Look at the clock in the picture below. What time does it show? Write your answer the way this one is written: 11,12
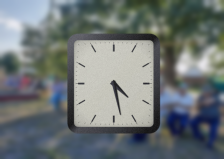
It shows 4,28
